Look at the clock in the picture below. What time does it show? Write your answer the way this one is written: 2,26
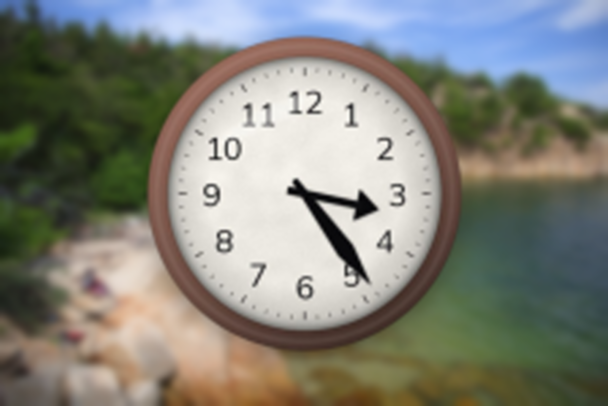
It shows 3,24
